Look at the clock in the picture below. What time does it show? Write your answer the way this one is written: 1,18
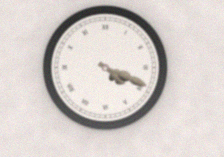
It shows 4,19
